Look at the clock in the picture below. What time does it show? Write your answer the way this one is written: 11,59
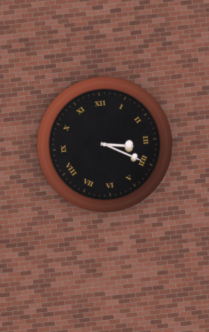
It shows 3,20
